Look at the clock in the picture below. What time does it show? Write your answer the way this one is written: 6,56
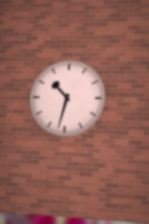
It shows 10,32
